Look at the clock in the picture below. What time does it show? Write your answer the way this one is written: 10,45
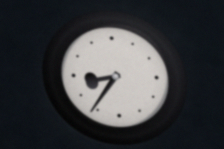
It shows 8,36
